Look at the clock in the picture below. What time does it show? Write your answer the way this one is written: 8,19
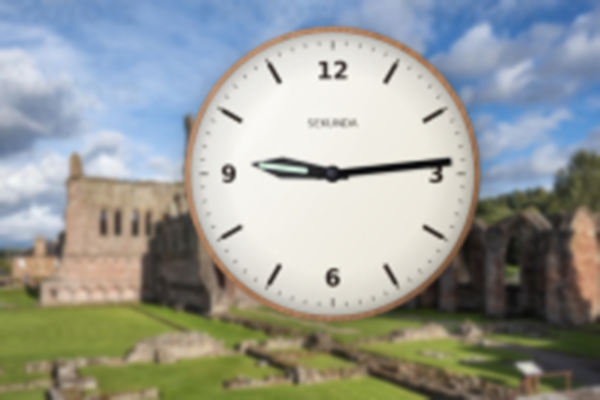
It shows 9,14
